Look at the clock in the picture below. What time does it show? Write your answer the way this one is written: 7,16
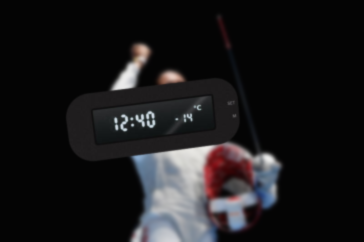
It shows 12,40
